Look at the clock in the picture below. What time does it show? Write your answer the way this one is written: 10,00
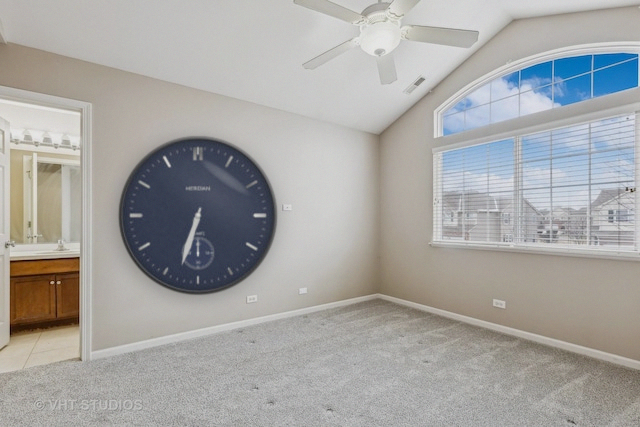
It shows 6,33
